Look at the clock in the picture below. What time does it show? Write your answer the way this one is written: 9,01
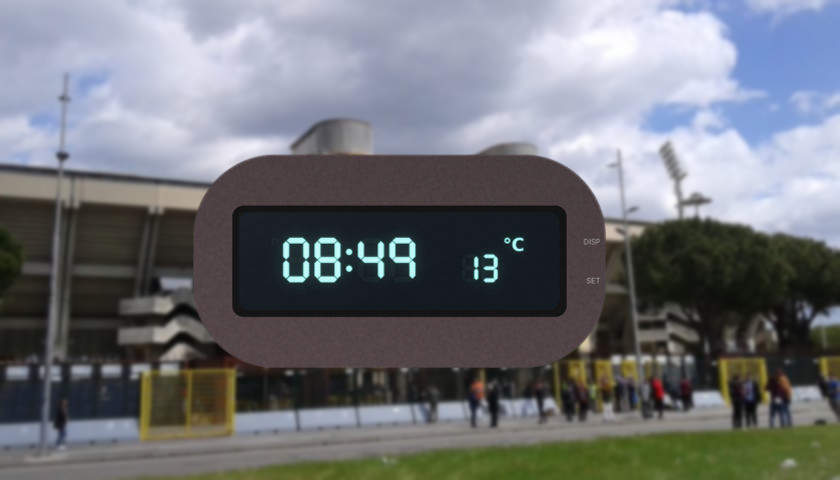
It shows 8,49
